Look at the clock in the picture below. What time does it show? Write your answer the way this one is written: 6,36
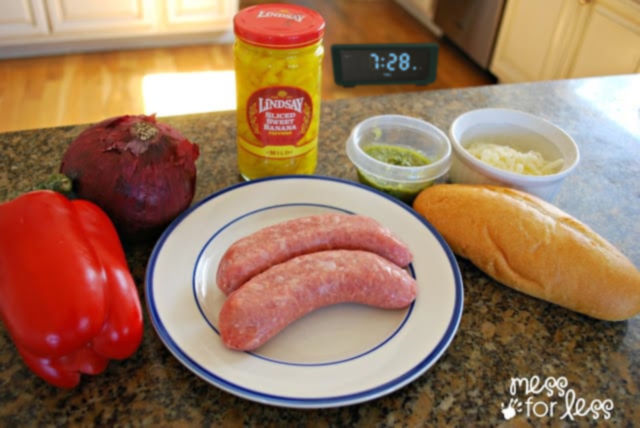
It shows 7,28
